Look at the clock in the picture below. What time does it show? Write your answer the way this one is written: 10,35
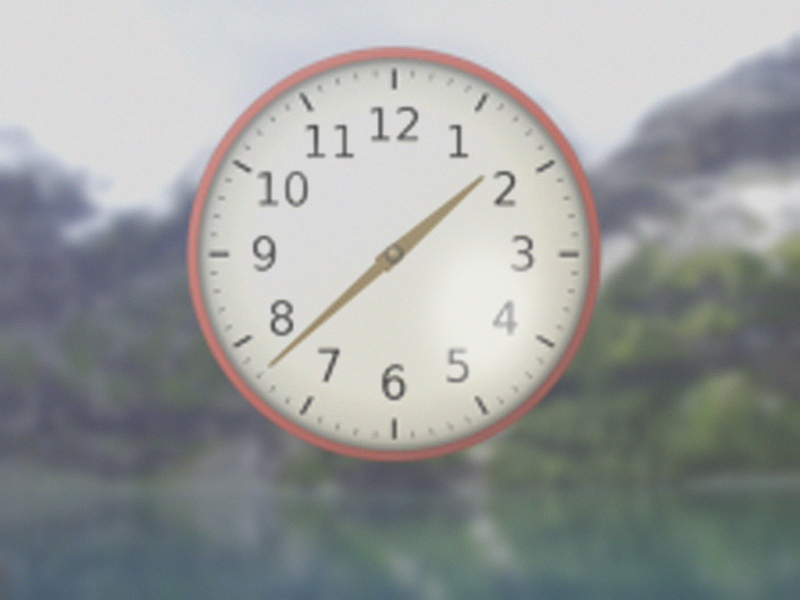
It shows 1,38
